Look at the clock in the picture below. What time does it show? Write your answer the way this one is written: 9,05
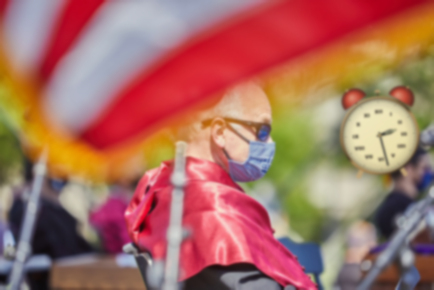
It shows 2,28
